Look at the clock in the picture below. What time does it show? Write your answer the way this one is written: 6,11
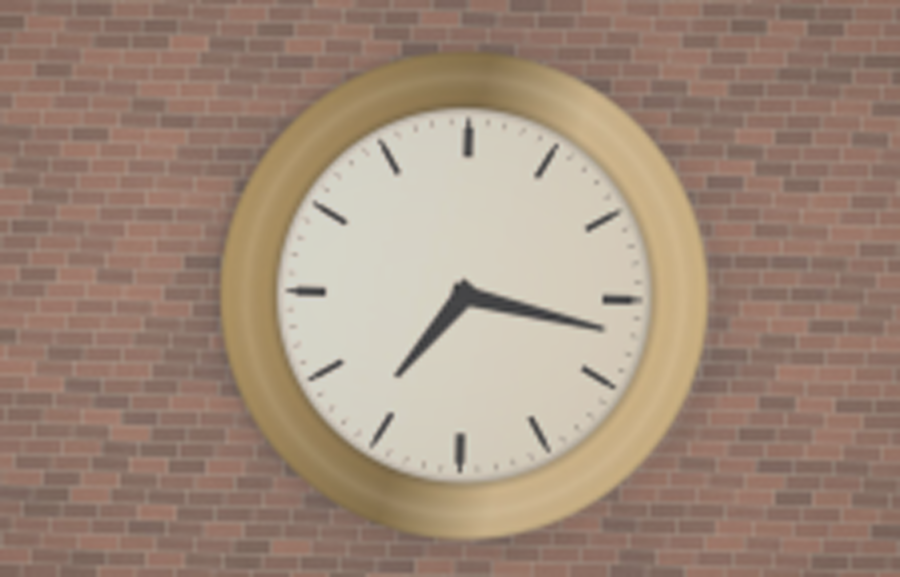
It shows 7,17
